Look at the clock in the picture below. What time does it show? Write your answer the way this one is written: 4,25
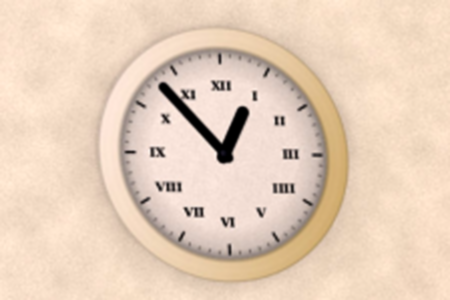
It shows 12,53
